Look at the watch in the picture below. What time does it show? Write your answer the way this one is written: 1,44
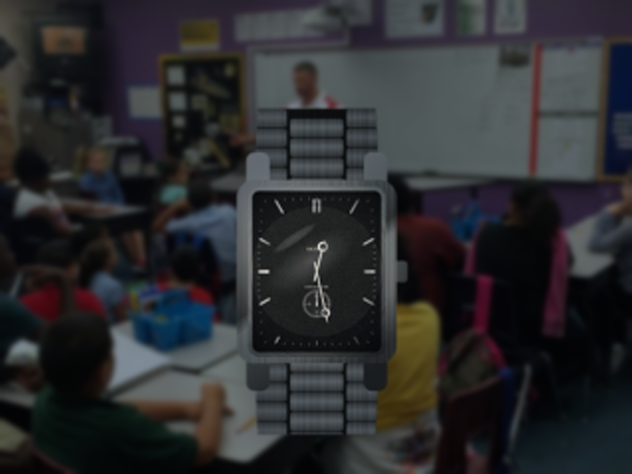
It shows 12,28
